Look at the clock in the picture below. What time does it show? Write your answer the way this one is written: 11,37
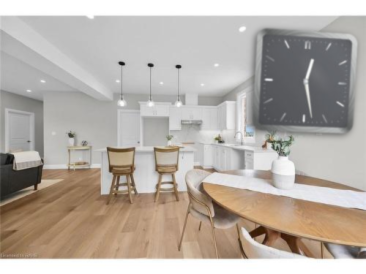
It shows 12,28
